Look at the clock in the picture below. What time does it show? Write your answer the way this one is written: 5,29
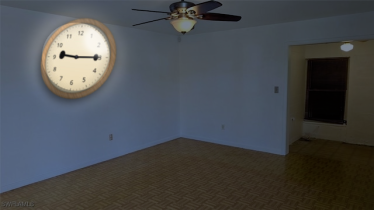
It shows 9,15
